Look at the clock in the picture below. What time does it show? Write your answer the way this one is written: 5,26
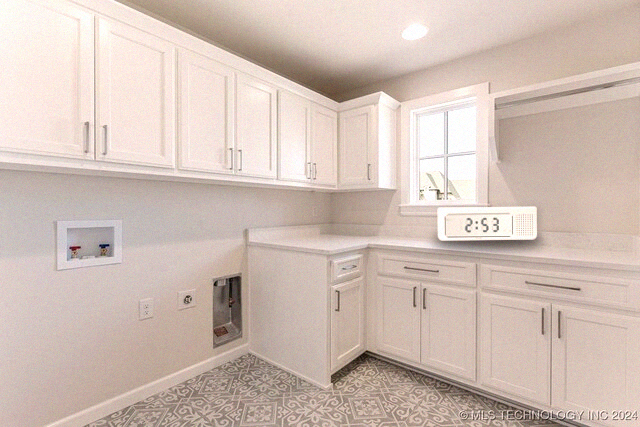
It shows 2,53
